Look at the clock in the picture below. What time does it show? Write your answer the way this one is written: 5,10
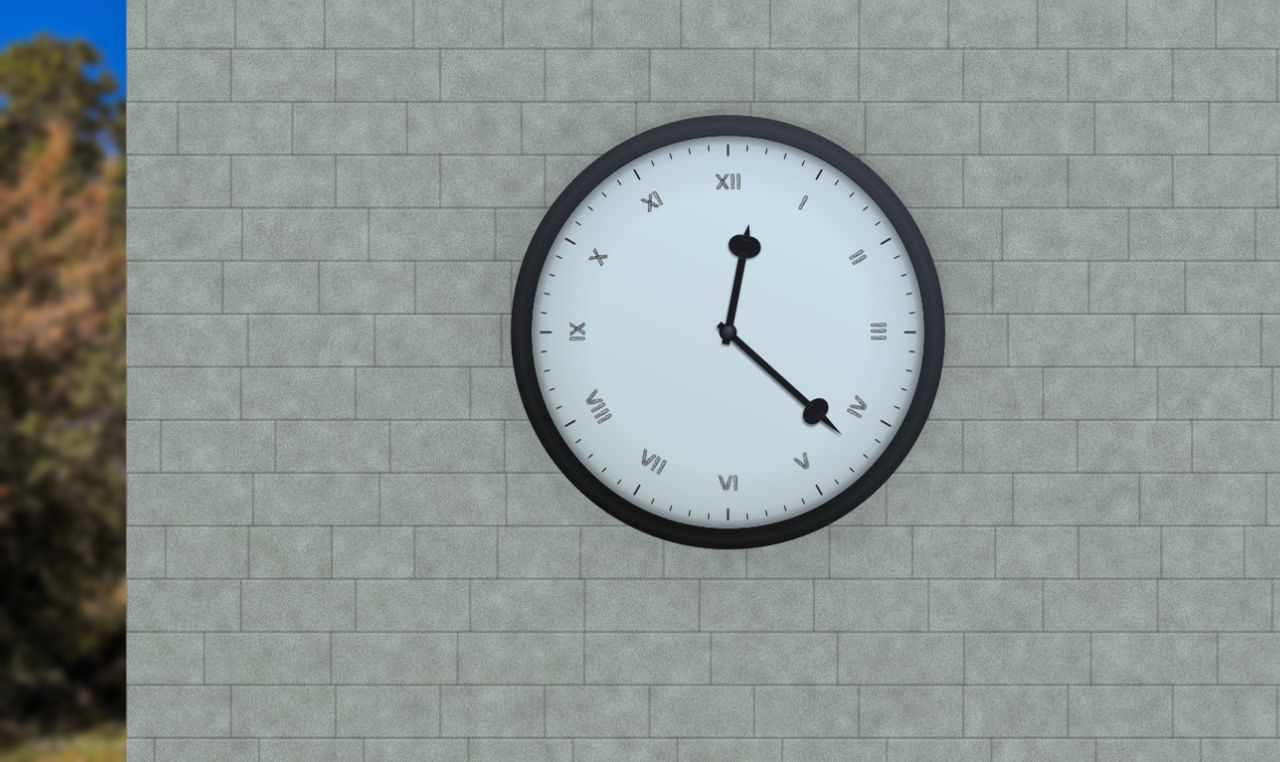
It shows 12,22
